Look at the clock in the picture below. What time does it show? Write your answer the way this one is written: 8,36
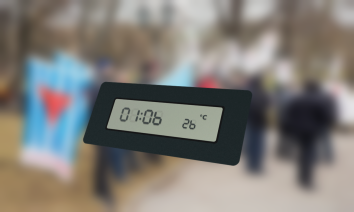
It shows 1,06
